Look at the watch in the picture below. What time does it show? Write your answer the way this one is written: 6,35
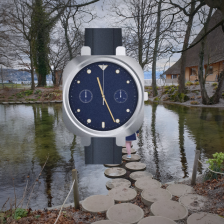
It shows 11,26
